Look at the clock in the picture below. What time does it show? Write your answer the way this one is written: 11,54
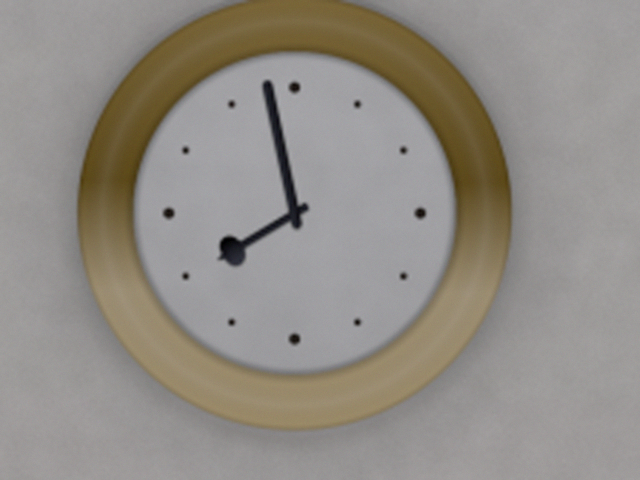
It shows 7,58
